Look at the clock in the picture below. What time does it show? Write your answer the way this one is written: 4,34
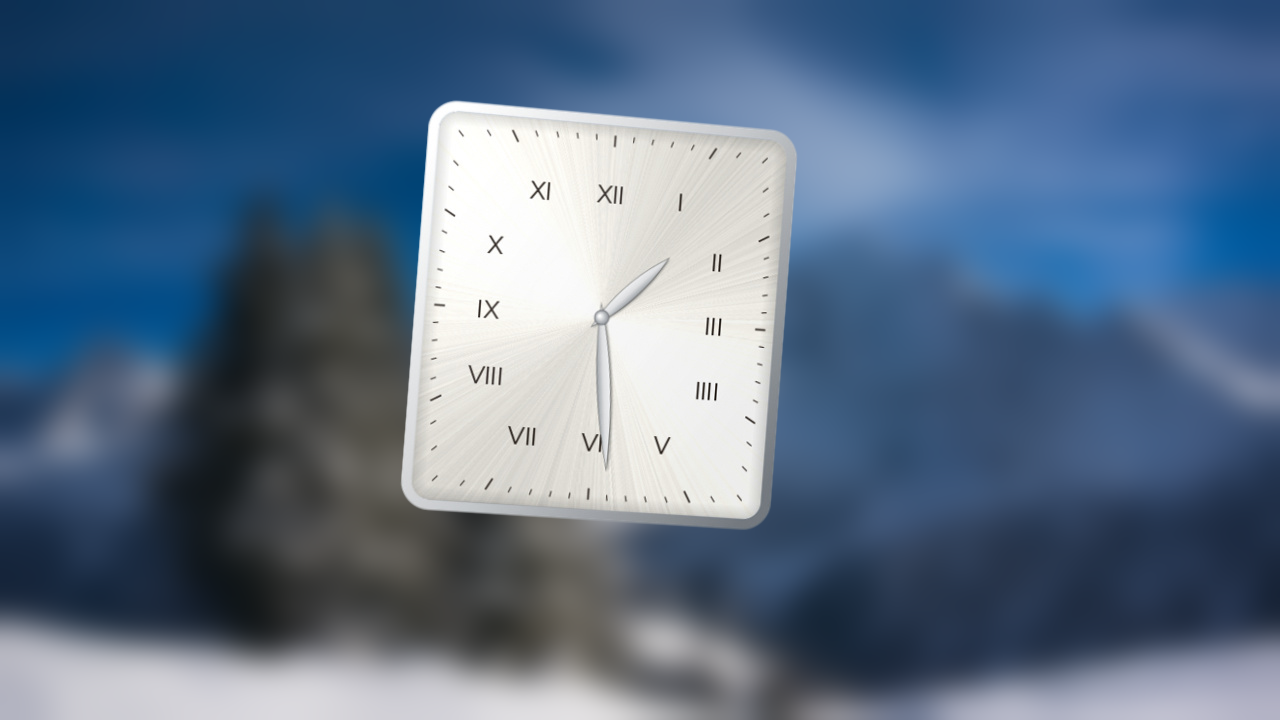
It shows 1,29
